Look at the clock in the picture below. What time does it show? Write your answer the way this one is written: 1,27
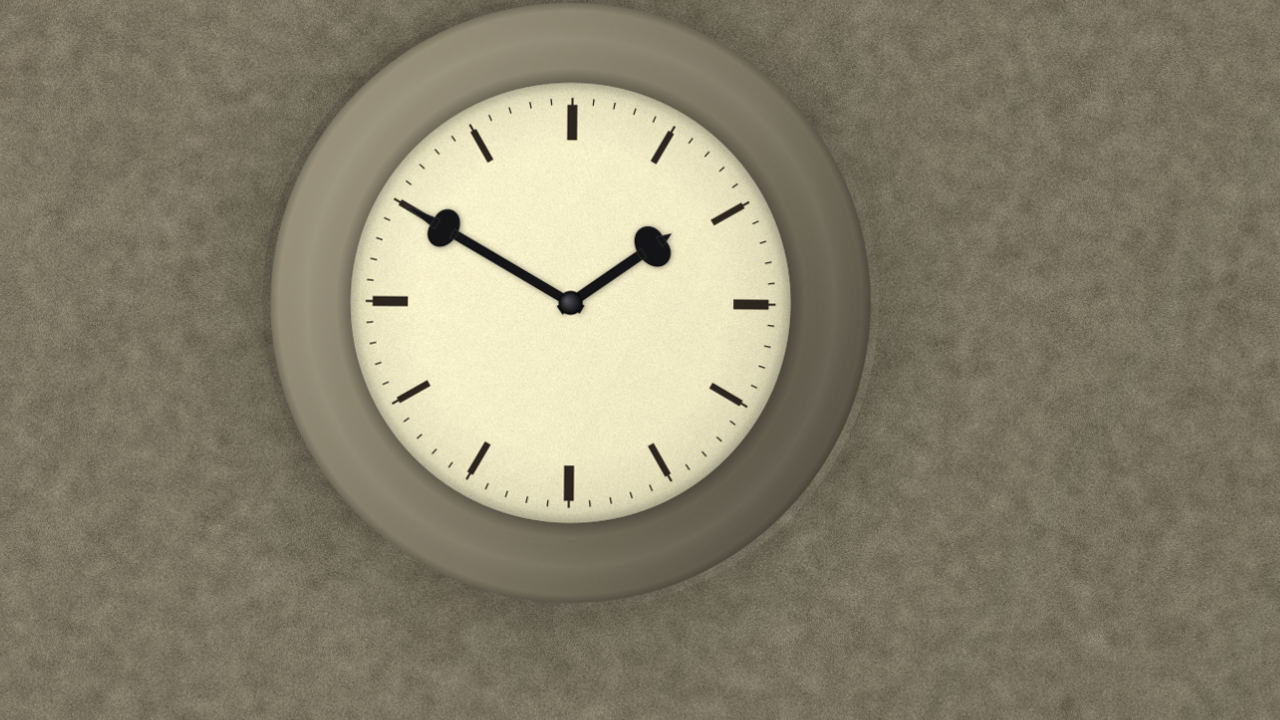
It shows 1,50
